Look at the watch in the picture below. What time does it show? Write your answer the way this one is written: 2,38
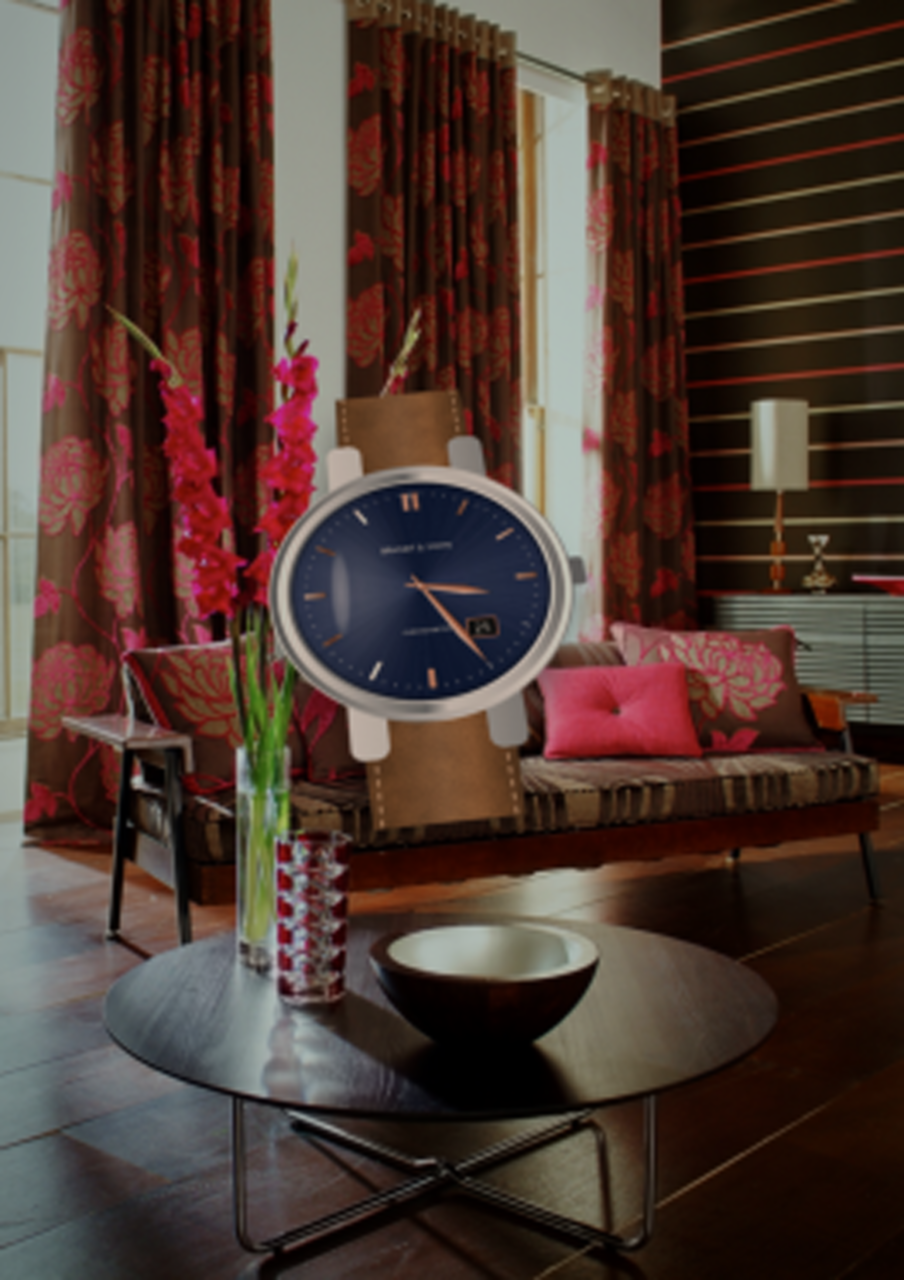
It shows 3,25
